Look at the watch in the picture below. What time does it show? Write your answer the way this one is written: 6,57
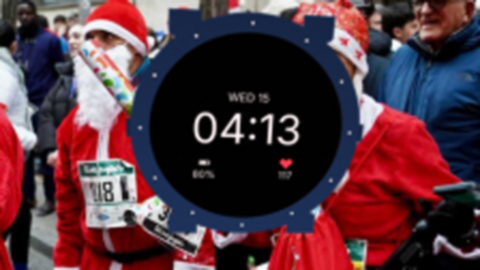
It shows 4,13
